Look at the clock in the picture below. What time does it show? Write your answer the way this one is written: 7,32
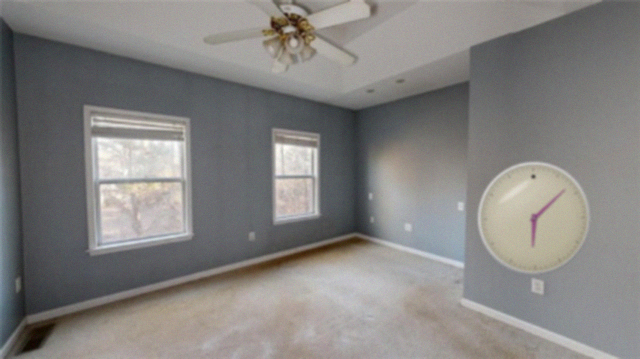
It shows 6,08
